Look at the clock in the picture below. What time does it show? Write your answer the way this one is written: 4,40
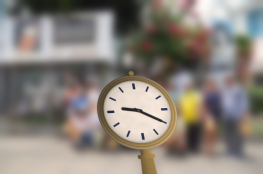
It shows 9,20
